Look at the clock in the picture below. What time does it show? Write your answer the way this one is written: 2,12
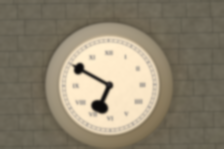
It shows 6,50
